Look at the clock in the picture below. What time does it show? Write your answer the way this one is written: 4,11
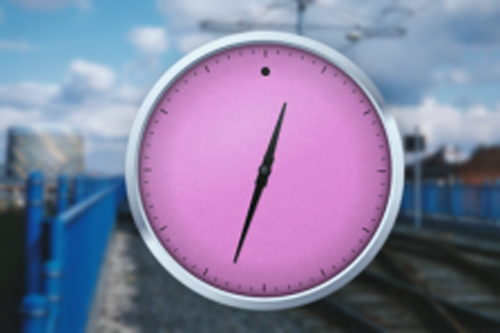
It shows 12,33
